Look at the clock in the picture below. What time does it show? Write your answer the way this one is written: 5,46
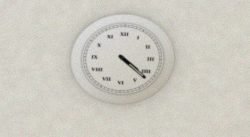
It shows 4,22
